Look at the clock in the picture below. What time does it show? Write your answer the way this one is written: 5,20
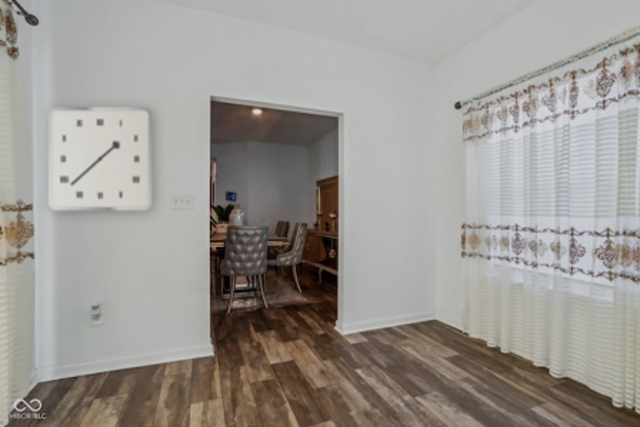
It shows 1,38
